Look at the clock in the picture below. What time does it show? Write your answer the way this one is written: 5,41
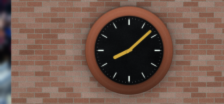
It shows 8,08
